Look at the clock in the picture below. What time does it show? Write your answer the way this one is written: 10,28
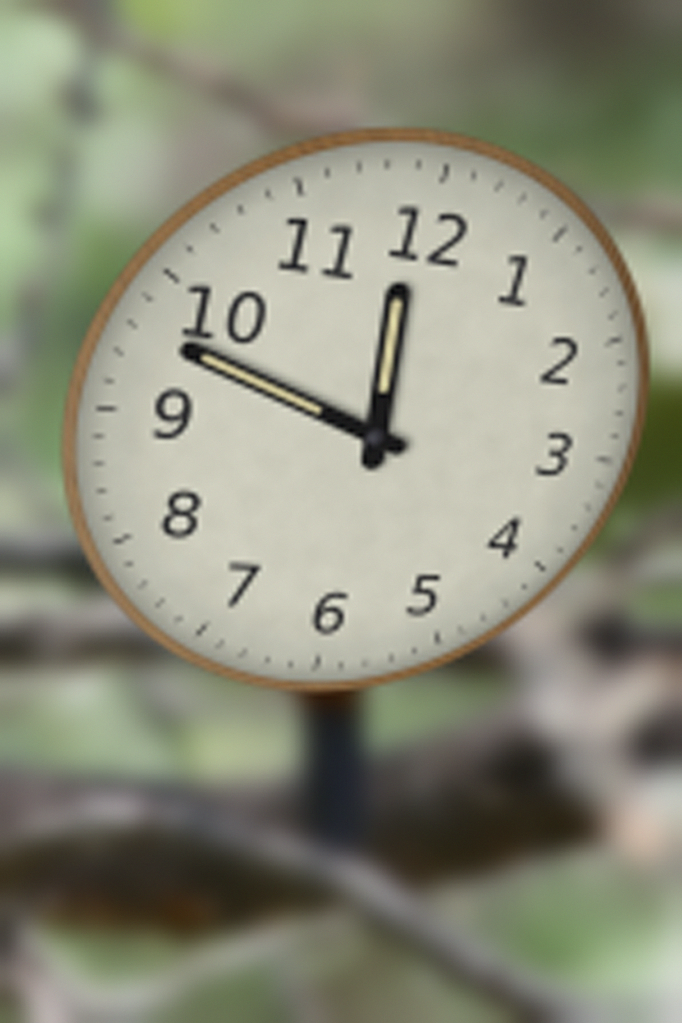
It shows 11,48
